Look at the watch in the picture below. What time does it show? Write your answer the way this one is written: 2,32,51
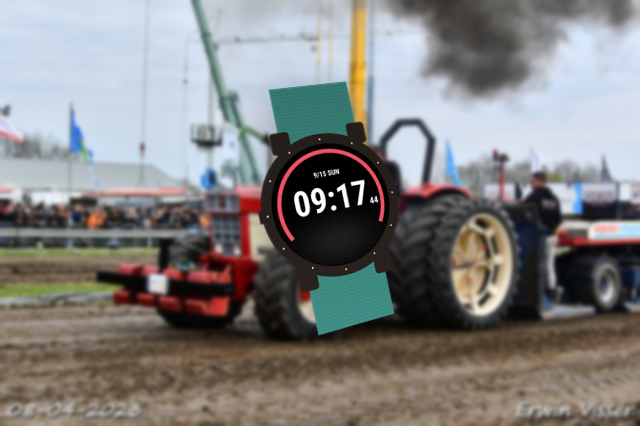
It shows 9,17,44
